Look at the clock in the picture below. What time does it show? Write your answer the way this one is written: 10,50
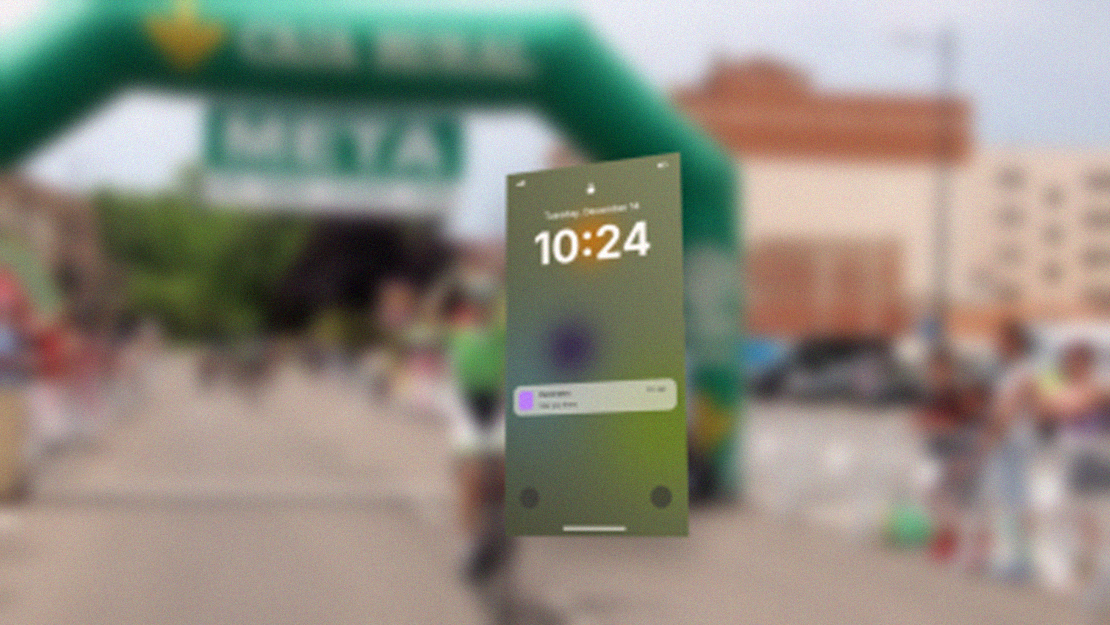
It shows 10,24
